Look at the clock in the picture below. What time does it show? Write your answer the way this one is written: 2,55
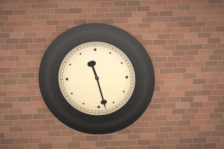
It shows 11,28
